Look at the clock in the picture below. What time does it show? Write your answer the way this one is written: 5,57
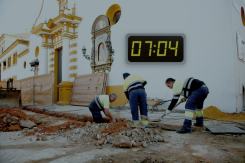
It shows 7,04
